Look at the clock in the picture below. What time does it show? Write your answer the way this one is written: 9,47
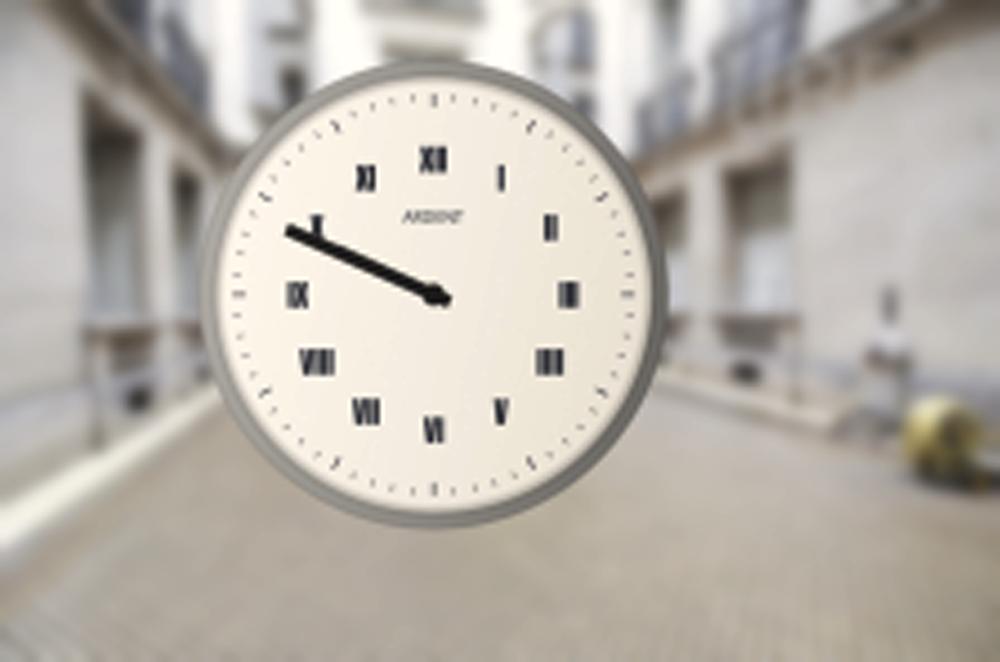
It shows 9,49
